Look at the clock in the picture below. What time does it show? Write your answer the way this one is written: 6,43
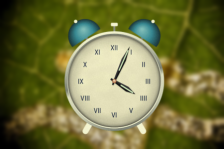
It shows 4,04
